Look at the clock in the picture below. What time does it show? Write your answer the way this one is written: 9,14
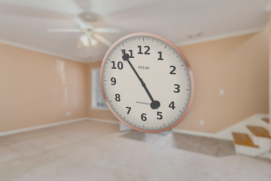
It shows 4,54
